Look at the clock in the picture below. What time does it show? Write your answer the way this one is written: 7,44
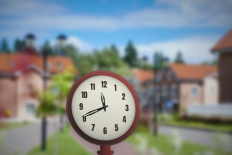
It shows 11,41
